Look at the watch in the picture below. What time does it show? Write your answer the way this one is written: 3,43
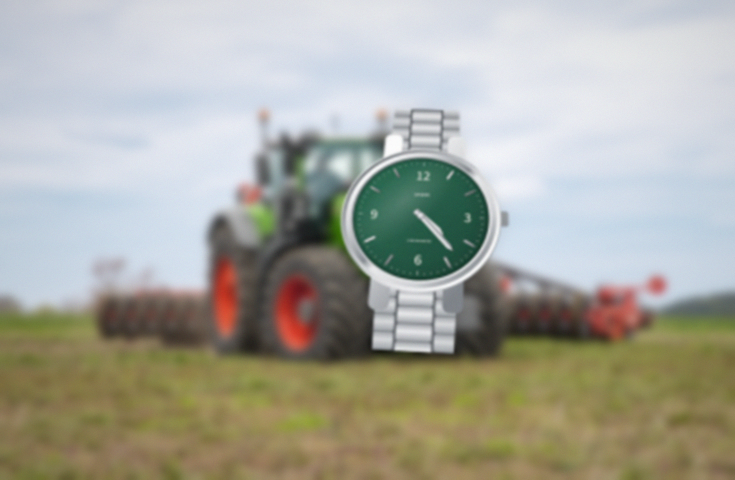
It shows 4,23
